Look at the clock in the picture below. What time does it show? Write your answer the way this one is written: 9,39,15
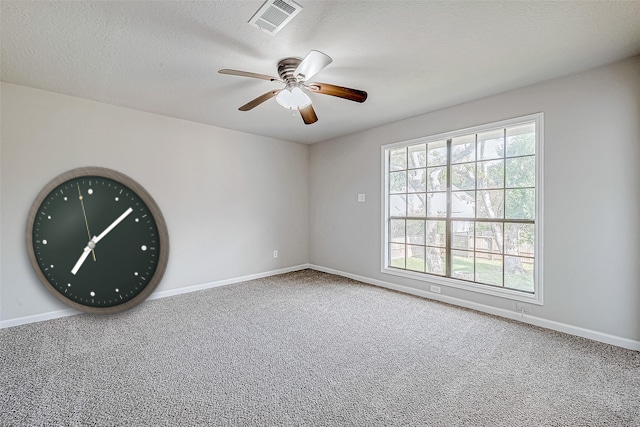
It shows 7,07,58
